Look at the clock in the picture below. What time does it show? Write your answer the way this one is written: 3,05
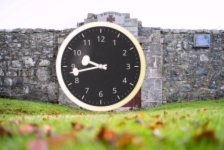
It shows 9,43
